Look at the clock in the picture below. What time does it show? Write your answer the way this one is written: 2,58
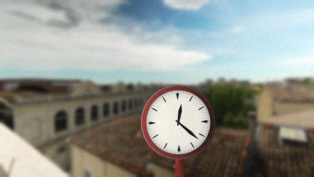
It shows 12,22
